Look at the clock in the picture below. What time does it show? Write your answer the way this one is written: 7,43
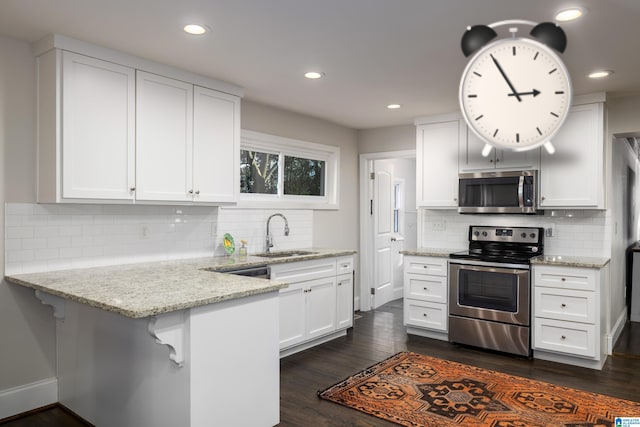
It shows 2,55
